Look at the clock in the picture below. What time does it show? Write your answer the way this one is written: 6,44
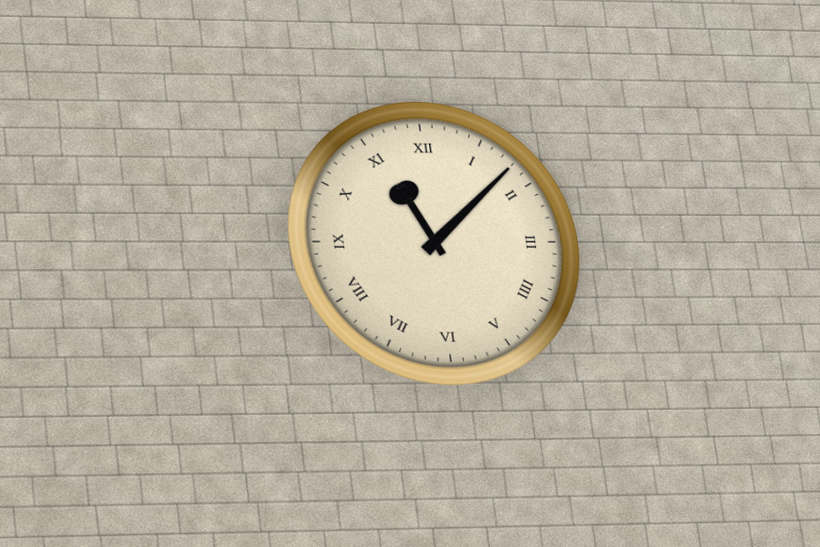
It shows 11,08
